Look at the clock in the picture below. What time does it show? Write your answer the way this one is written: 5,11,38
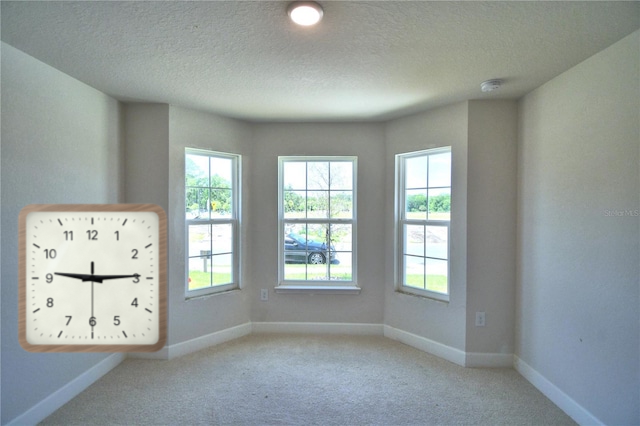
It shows 9,14,30
